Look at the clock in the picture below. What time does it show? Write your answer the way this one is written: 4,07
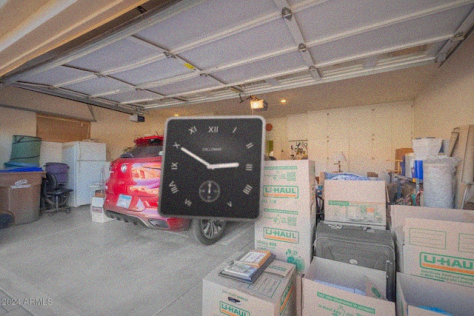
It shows 2,50
